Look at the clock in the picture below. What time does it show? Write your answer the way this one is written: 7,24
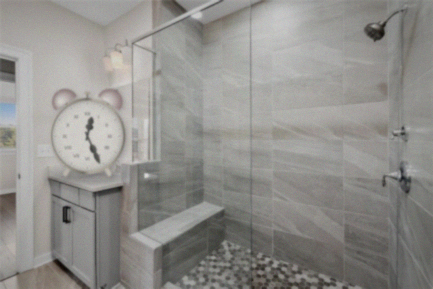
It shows 12,26
